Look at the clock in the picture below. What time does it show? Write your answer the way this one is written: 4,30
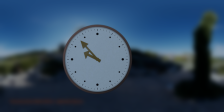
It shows 9,53
